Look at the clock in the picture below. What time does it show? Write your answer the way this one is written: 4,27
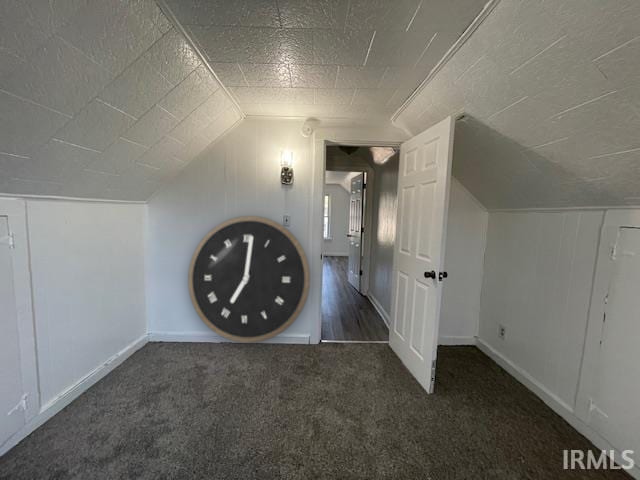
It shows 7,01
